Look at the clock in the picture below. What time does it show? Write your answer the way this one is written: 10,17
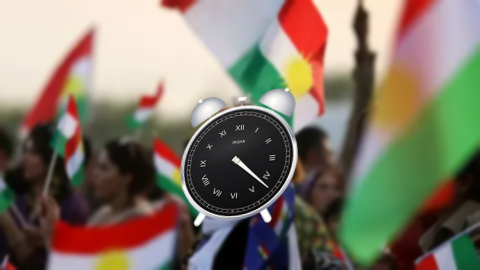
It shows 4,22
